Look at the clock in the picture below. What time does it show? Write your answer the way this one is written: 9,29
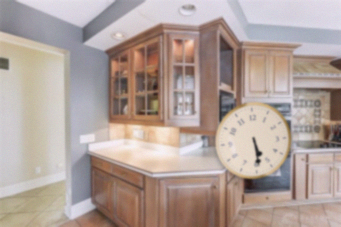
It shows 5,29
